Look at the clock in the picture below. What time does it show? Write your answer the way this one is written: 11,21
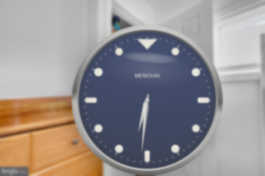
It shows 6,31
